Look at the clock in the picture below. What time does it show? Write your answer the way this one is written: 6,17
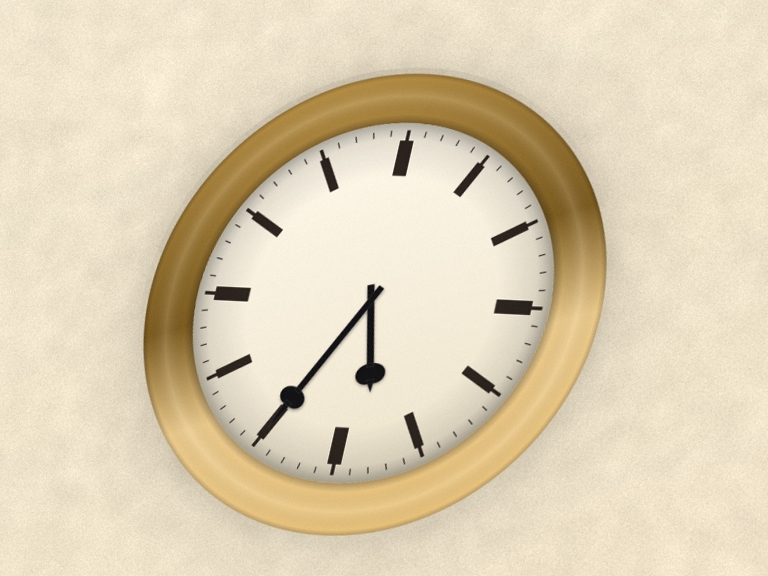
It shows 5,35
